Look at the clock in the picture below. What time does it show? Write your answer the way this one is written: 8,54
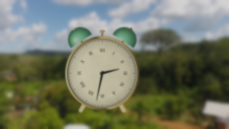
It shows 2,32
